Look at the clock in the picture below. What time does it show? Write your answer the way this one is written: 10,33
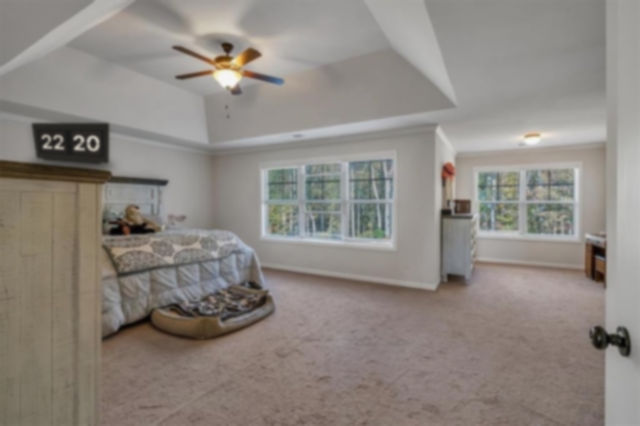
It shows 22,20
